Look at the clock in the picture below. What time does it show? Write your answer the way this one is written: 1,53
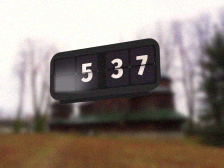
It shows 5,37
